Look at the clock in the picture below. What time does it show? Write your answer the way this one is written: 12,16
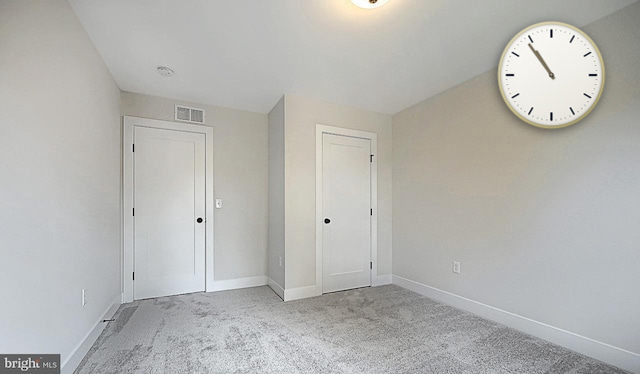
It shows 10,54
